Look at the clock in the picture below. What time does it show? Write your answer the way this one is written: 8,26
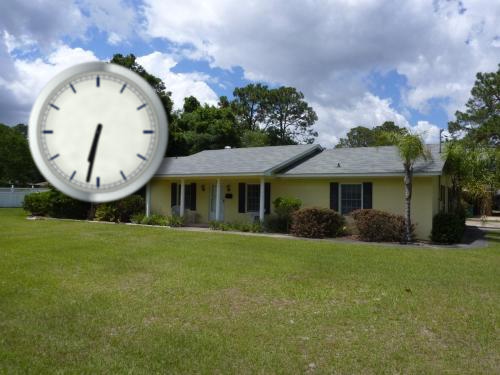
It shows 6,32
